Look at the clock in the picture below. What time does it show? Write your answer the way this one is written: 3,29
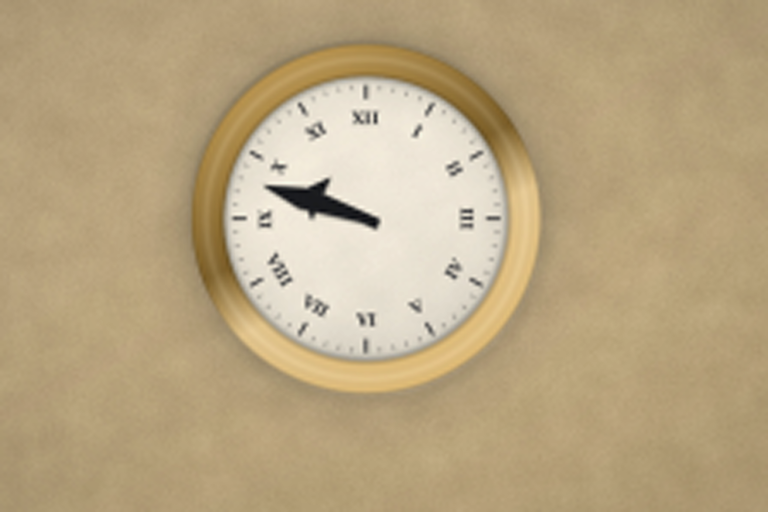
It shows 9,48
